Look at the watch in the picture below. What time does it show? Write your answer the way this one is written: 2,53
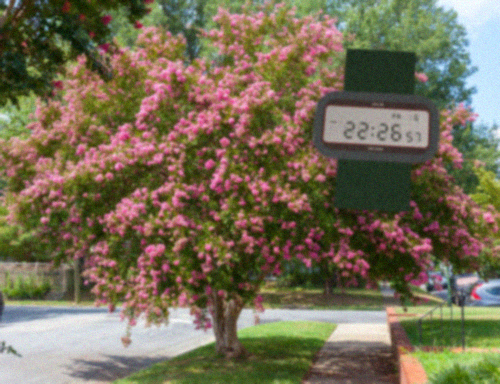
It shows 22,26
